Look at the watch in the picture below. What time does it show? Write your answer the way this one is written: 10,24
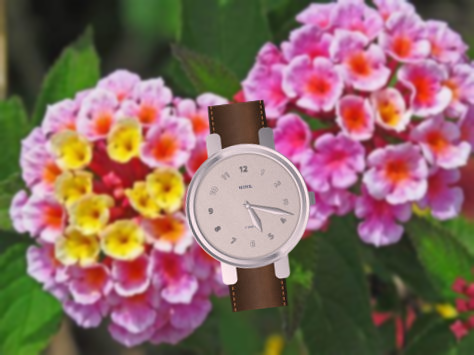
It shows 5,18
